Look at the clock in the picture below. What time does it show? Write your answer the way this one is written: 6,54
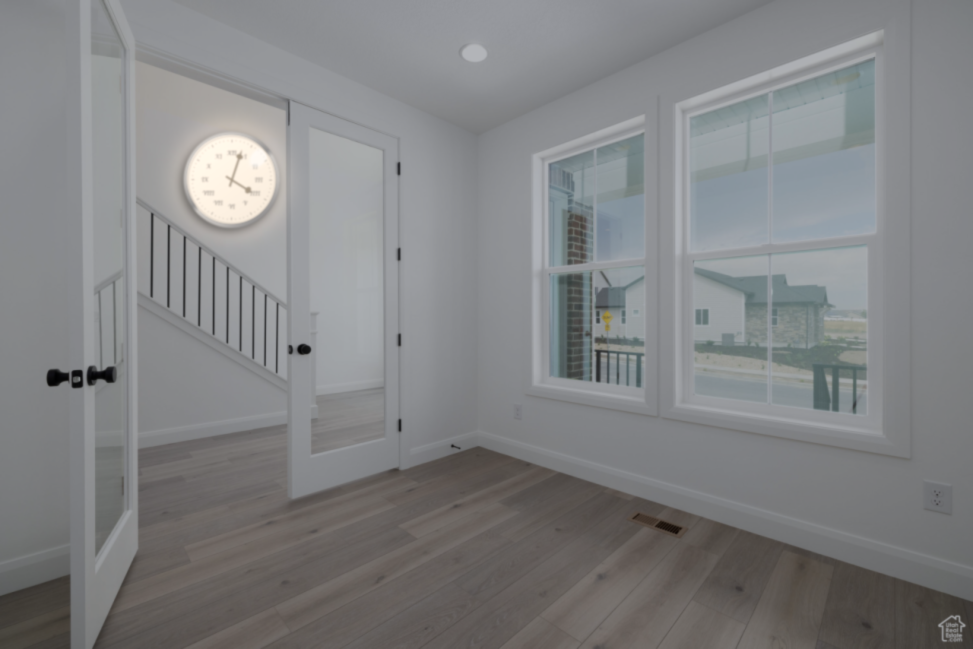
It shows 4,03
